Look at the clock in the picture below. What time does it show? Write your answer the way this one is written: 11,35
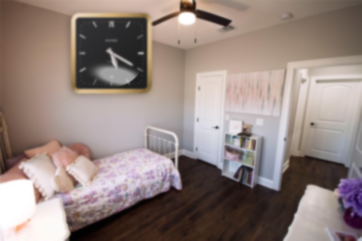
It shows 5,20
